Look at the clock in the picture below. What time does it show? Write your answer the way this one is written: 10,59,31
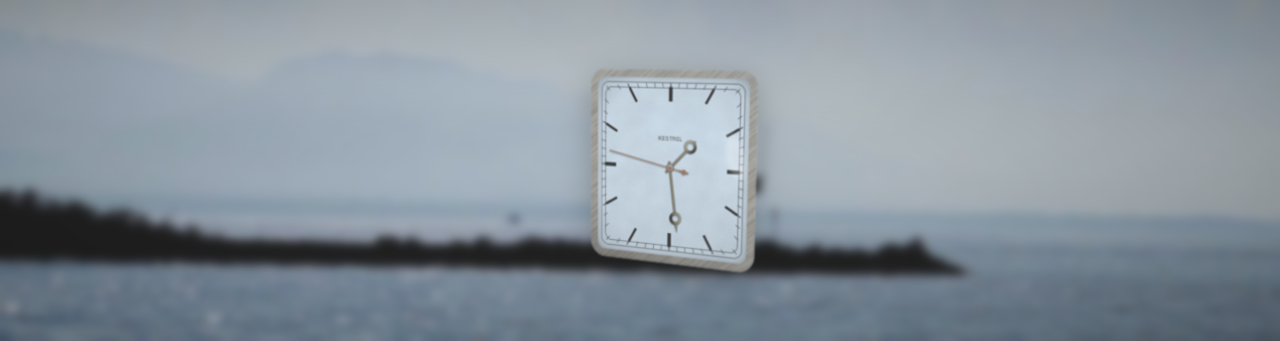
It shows 1,28,47
